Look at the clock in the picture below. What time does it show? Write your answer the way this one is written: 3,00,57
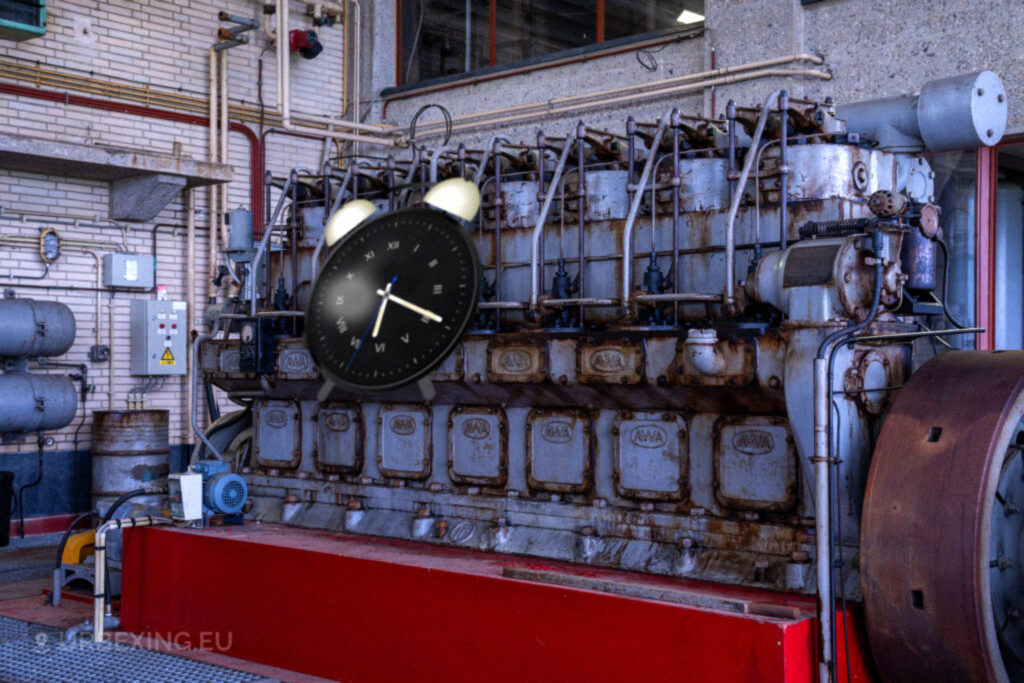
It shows 6,19,34
